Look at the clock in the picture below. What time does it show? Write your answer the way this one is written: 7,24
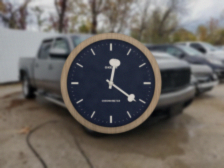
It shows 12,21
